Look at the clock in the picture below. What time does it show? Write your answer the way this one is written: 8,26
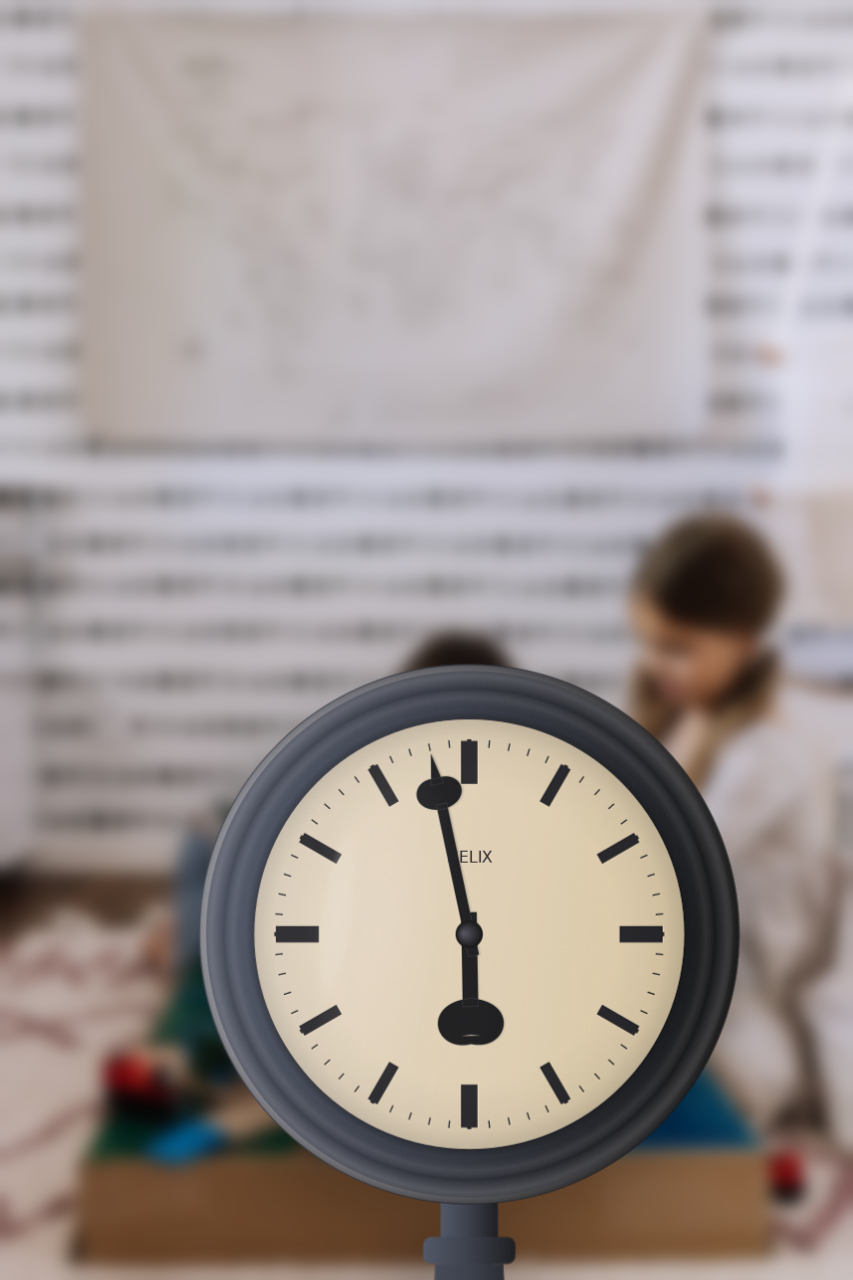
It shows 5,58
